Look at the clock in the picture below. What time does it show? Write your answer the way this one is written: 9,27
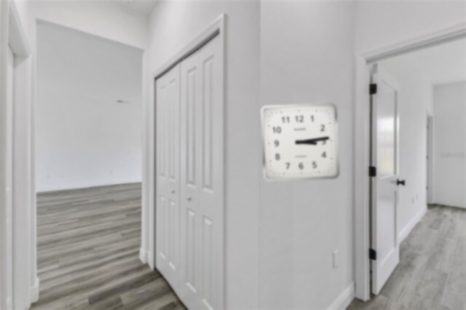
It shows 3,14
